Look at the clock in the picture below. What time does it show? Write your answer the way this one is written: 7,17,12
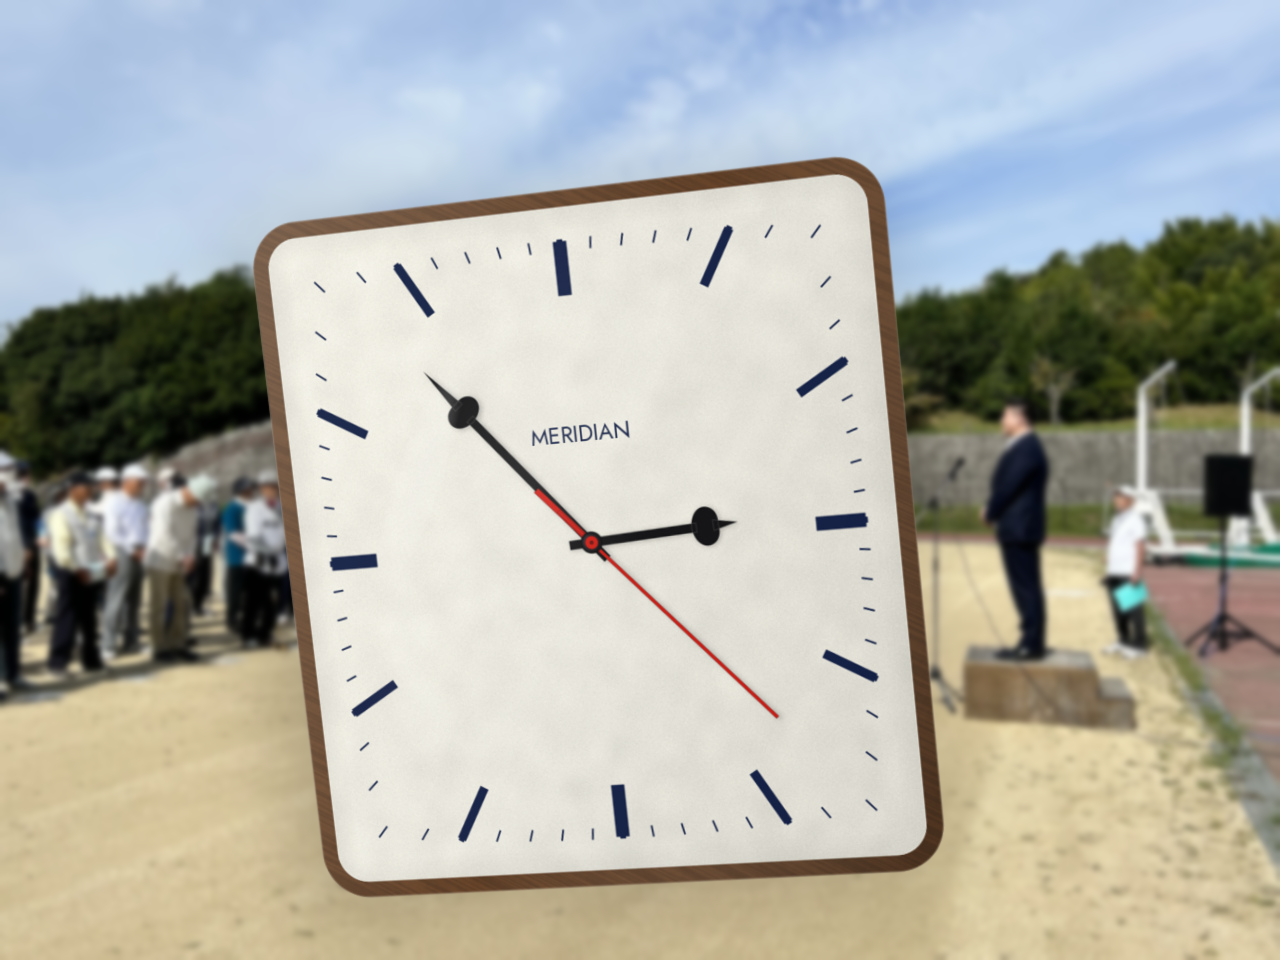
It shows 2,53,23
